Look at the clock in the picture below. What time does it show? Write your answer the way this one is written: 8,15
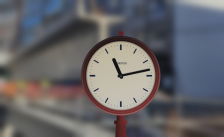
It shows 11,13
